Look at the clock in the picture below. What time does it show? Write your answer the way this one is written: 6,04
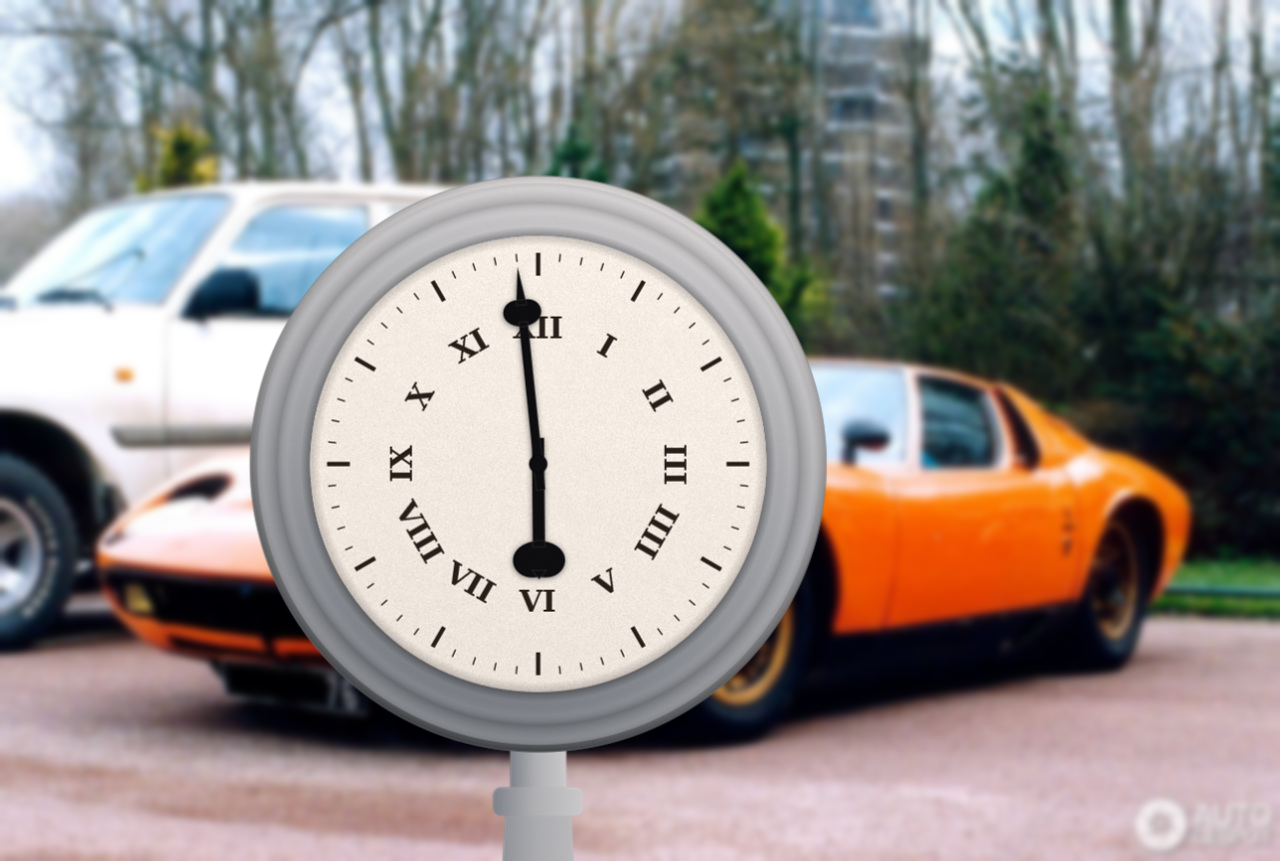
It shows 5,59
